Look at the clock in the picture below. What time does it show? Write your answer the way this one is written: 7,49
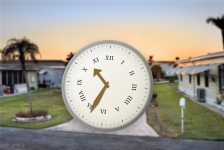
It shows 10,34
